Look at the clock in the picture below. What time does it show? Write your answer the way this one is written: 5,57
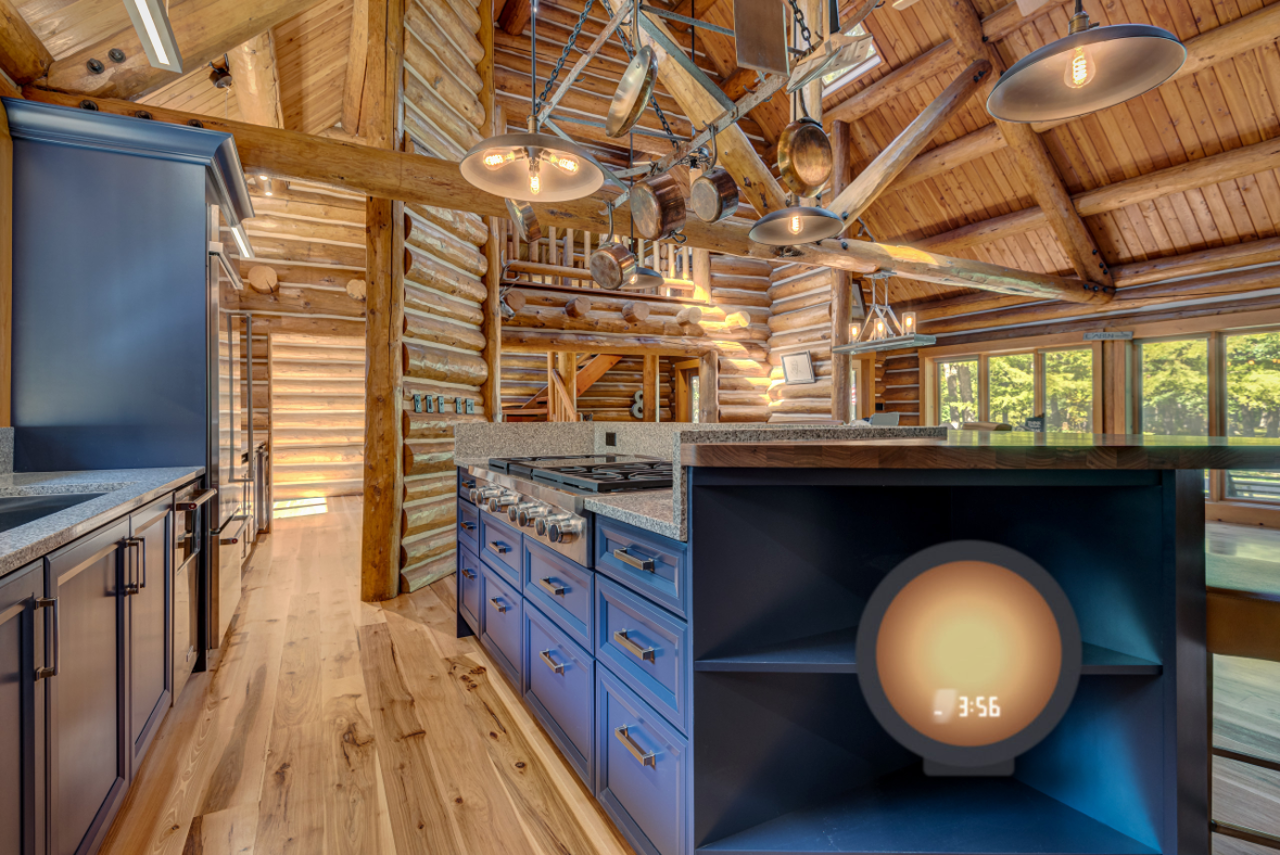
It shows 3,56
